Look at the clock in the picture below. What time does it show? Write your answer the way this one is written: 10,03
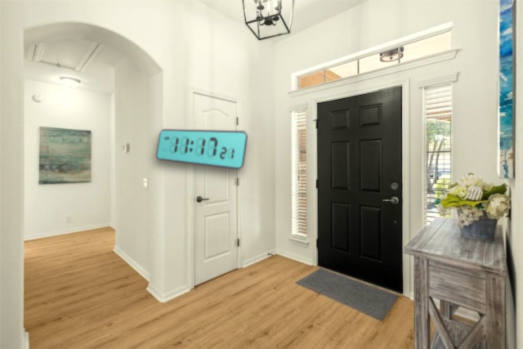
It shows 11,17
